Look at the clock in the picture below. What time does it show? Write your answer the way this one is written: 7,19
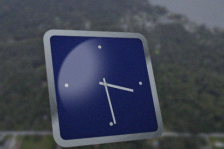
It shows 3,29
